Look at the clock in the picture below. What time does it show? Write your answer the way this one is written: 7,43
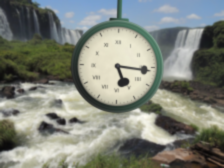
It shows 5,16
